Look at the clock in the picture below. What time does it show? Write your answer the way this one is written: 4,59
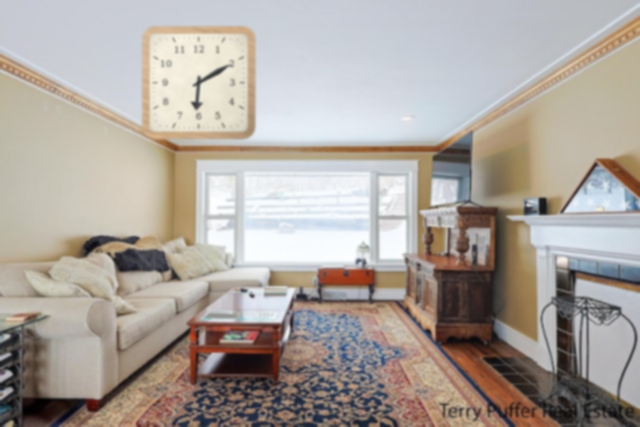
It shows 6,10
